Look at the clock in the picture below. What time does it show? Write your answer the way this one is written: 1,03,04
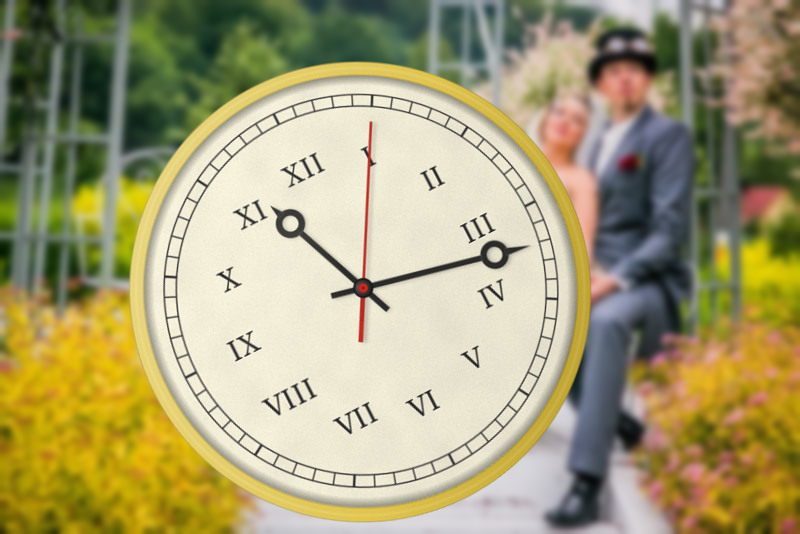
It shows 11,17,05
